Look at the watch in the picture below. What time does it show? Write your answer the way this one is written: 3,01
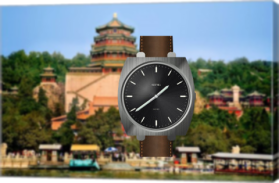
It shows 1,39
